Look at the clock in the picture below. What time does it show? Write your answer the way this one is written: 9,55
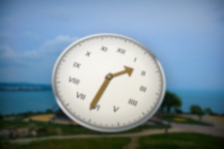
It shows 1,31
